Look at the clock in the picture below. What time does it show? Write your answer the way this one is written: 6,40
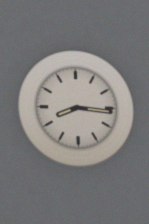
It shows 8,16
